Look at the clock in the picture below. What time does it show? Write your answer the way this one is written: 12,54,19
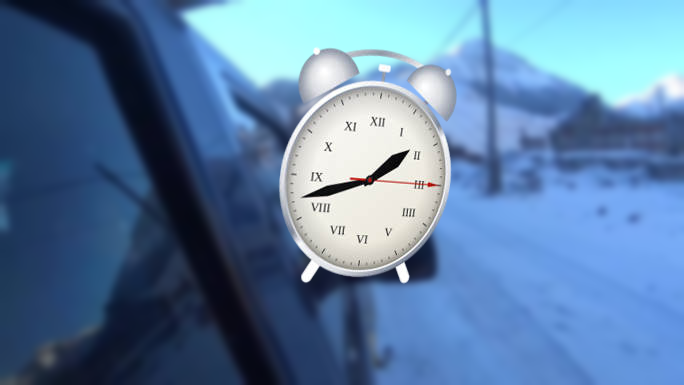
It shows 1,42,15
